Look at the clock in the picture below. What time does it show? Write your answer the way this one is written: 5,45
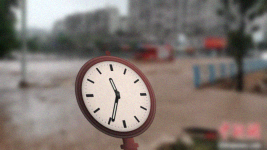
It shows 11,34
